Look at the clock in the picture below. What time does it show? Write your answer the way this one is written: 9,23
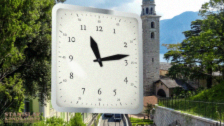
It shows 11,13
